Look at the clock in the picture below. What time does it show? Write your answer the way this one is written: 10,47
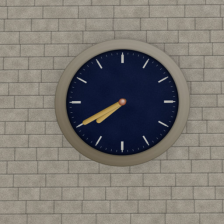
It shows 7,40
